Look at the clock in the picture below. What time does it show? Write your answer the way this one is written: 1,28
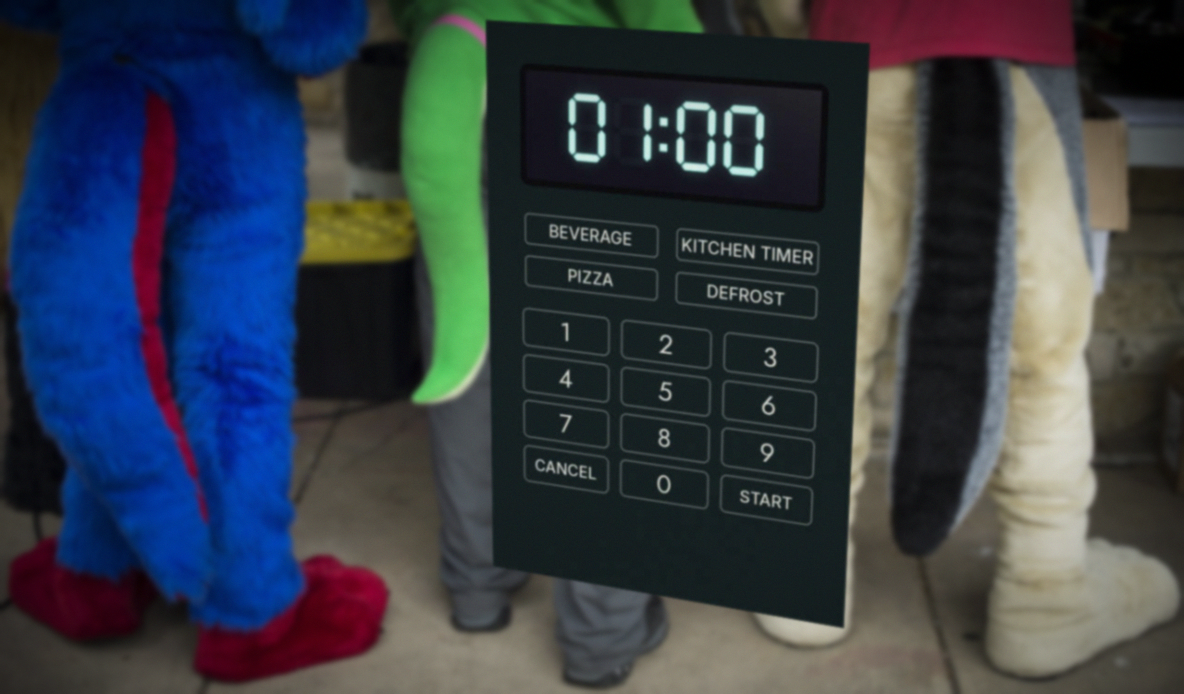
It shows 1,00
